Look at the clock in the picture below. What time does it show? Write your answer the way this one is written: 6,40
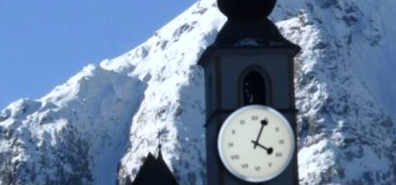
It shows 4,04
